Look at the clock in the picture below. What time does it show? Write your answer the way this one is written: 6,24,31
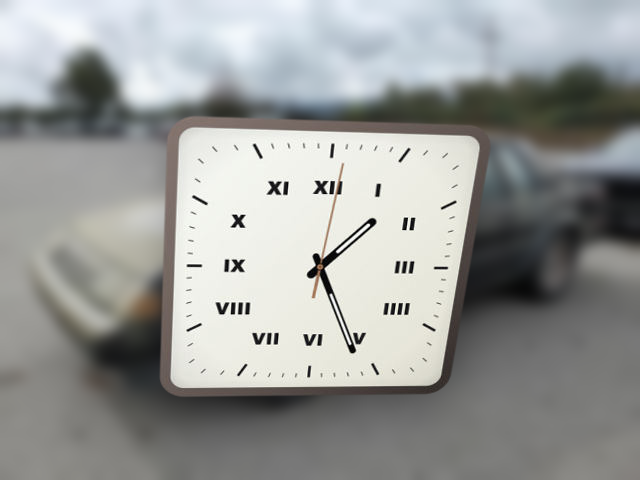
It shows 1,26,01
